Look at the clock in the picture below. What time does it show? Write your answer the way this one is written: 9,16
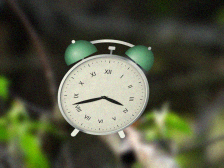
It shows 3,42
